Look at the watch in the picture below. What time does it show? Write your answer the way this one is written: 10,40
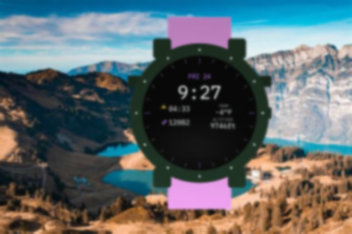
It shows 9,27
